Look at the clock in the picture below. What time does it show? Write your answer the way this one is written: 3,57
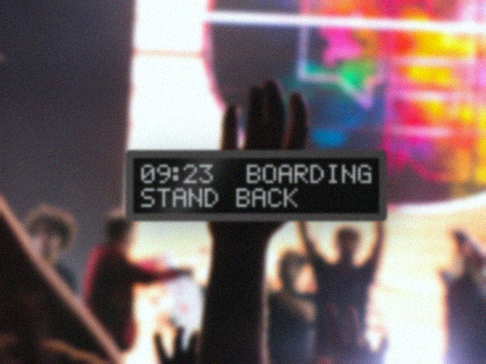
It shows 9,23
